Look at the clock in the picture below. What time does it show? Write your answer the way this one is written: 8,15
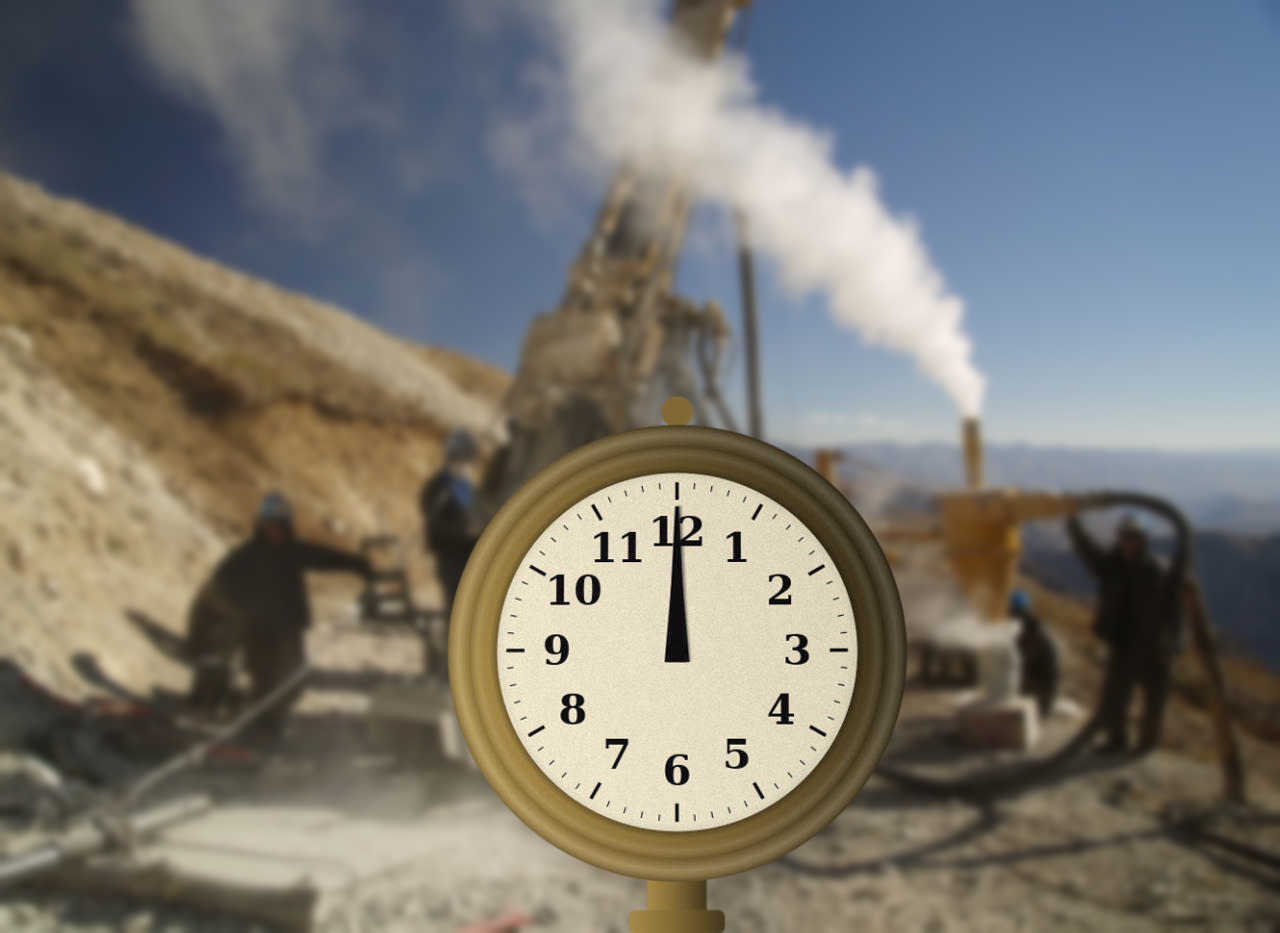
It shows 12,00
